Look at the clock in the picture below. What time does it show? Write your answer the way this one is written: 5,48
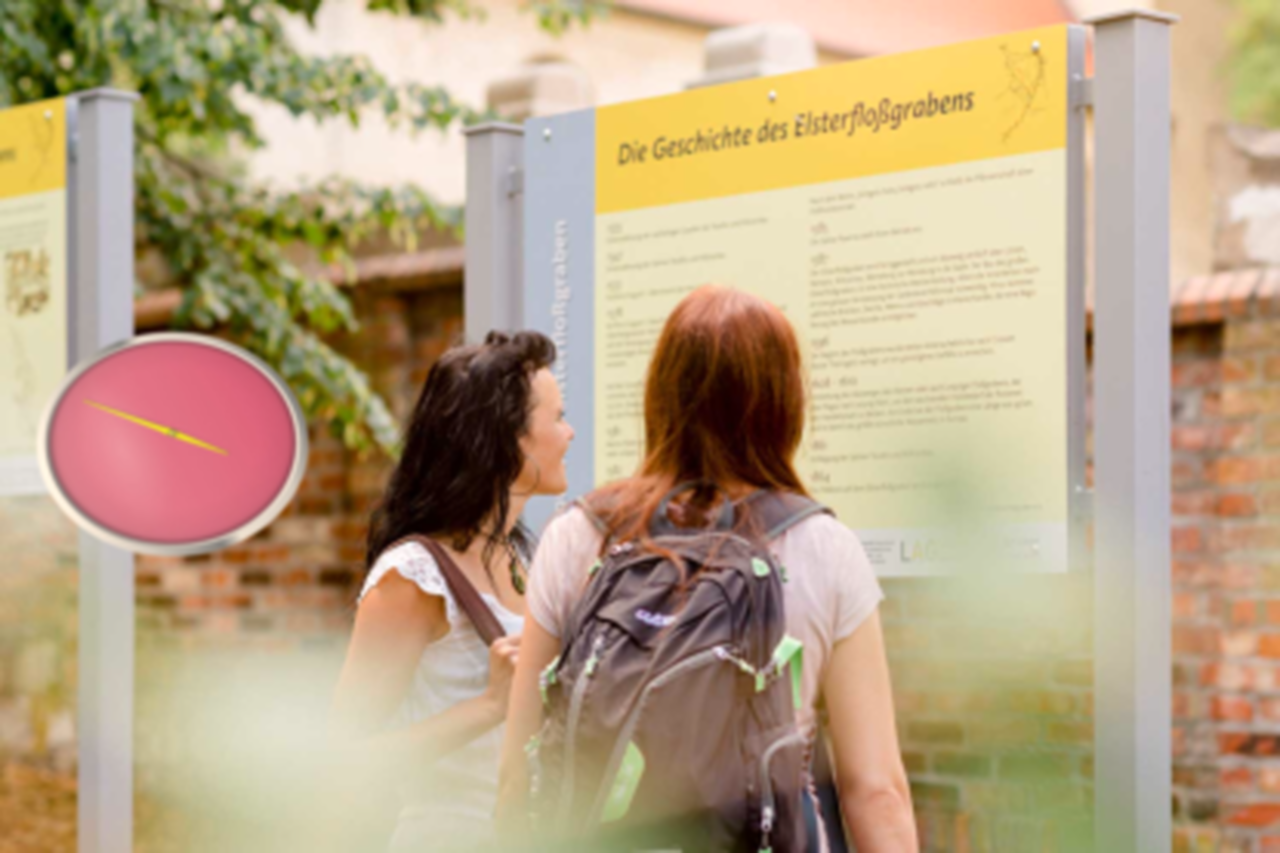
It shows 3,49
